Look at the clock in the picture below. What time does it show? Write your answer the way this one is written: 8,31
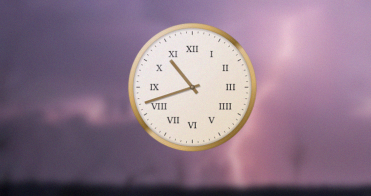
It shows 10,42
